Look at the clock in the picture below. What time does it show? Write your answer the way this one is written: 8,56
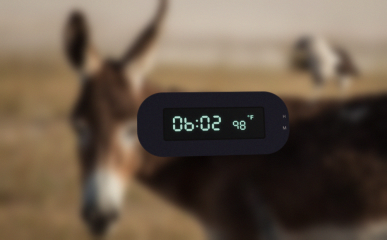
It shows 6,02
